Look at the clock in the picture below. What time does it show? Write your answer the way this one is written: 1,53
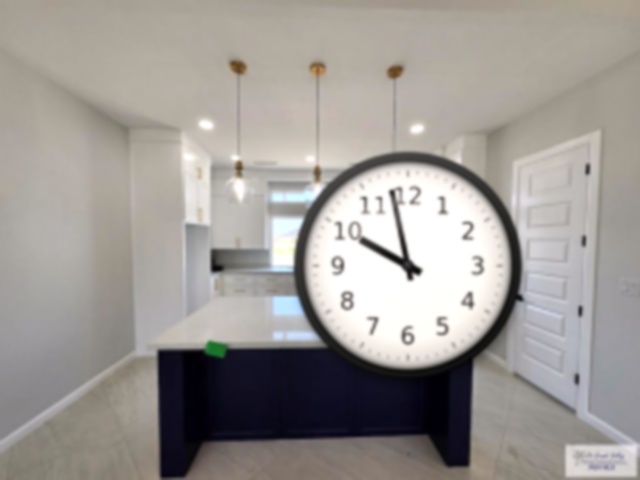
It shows 9,58
